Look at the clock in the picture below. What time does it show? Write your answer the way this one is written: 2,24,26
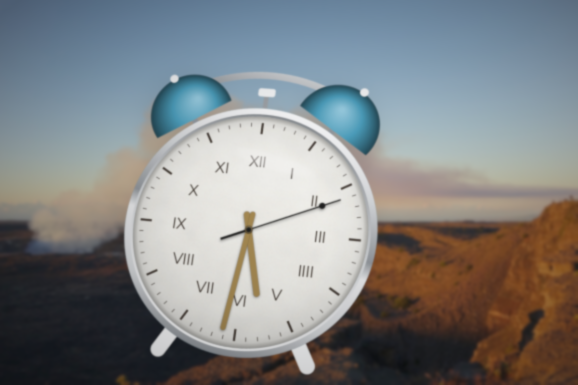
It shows 5,31,11
